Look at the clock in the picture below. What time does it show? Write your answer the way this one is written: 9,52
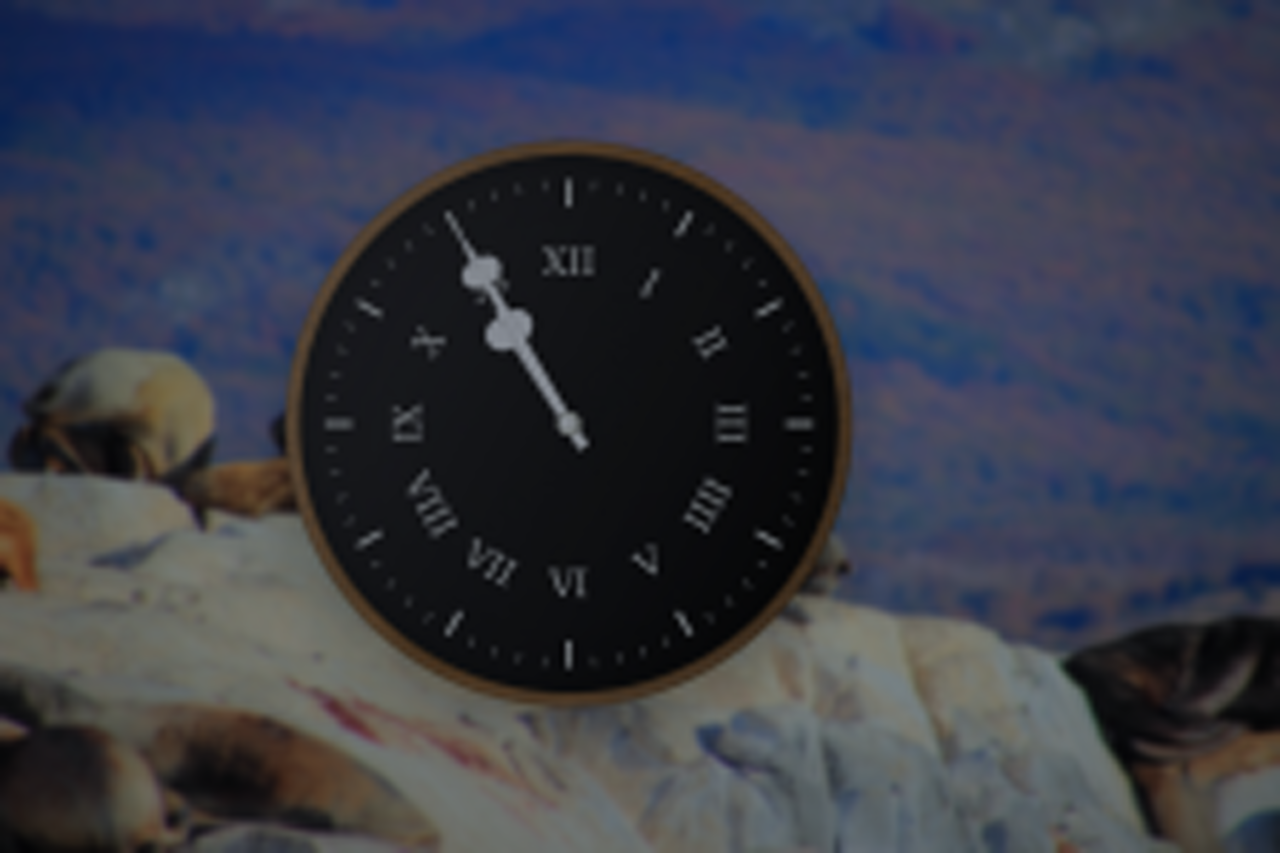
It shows 10,55
